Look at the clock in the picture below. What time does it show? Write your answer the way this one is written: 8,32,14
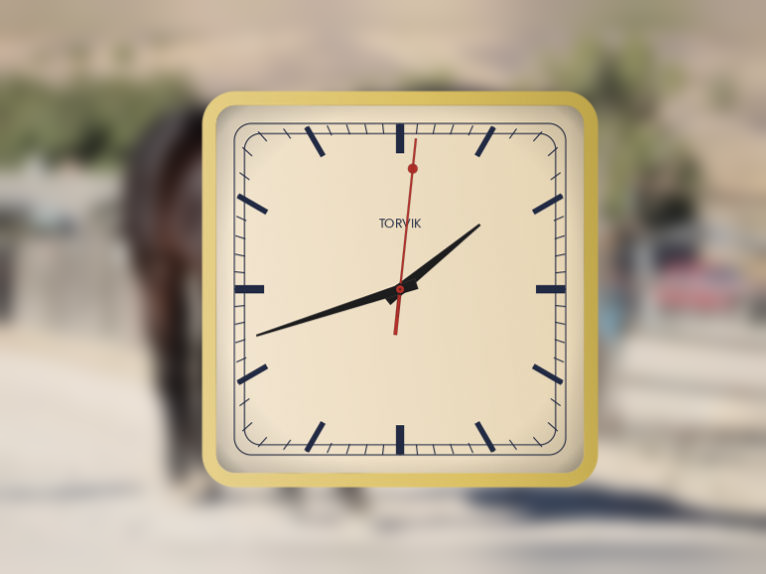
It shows 1,42,01
